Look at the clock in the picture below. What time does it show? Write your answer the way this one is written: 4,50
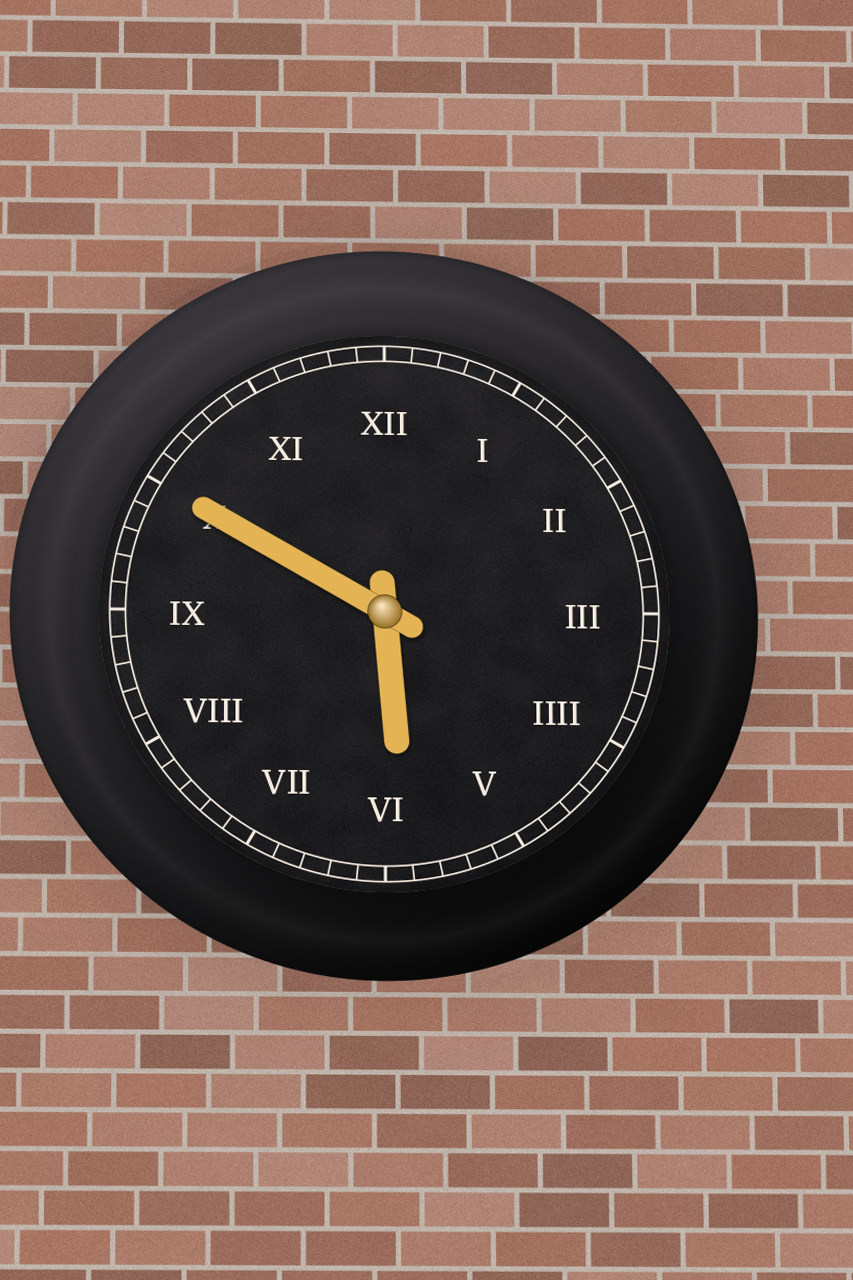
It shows 5,50
